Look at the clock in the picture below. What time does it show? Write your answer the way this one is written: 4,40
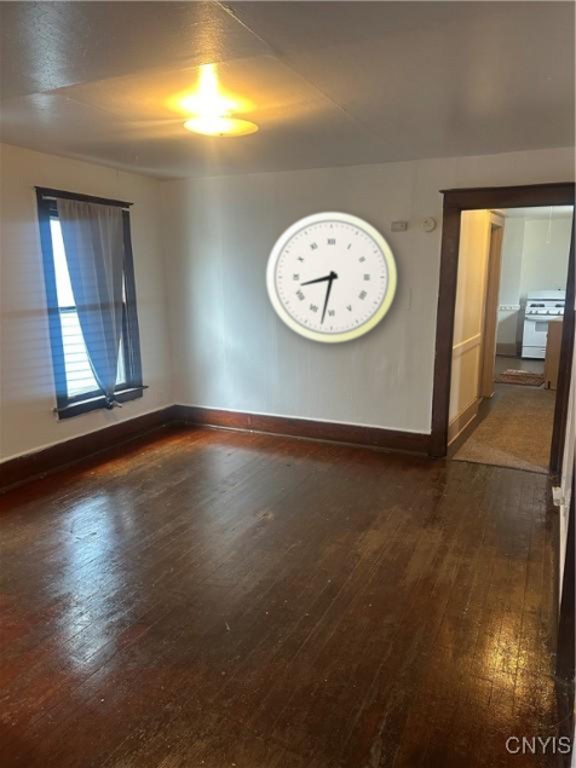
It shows 8,32
